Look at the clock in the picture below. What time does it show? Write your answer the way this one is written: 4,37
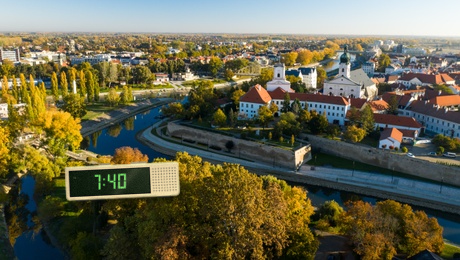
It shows 7,40
